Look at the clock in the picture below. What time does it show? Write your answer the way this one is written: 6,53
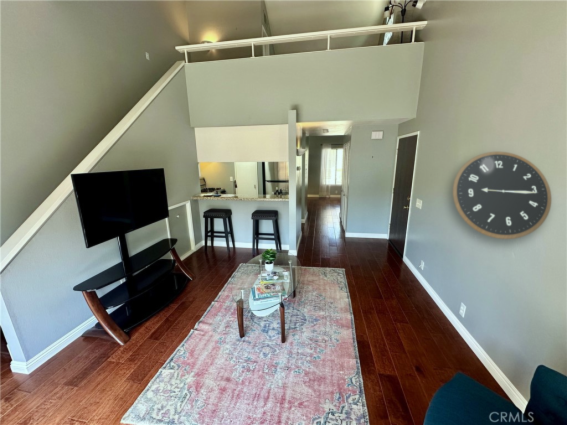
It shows 9,16
